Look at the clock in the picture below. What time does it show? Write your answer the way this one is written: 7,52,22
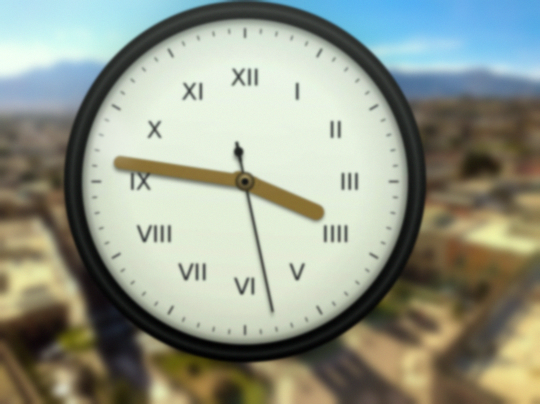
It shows 3,46,28
